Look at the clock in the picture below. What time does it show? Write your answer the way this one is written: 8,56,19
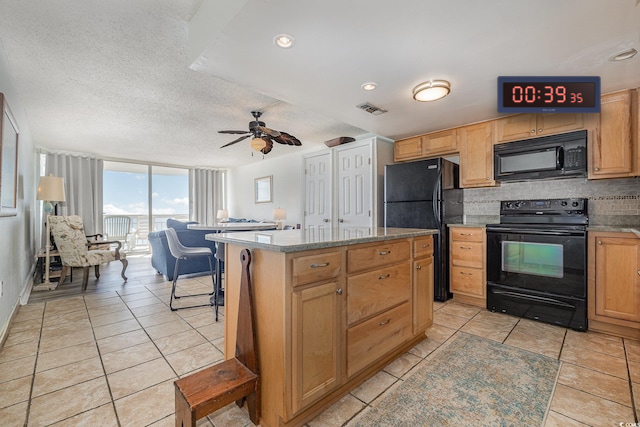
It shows 0,39,35
